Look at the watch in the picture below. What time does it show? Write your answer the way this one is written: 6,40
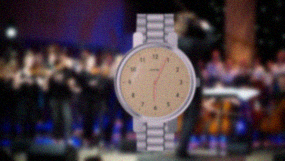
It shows 6,04
